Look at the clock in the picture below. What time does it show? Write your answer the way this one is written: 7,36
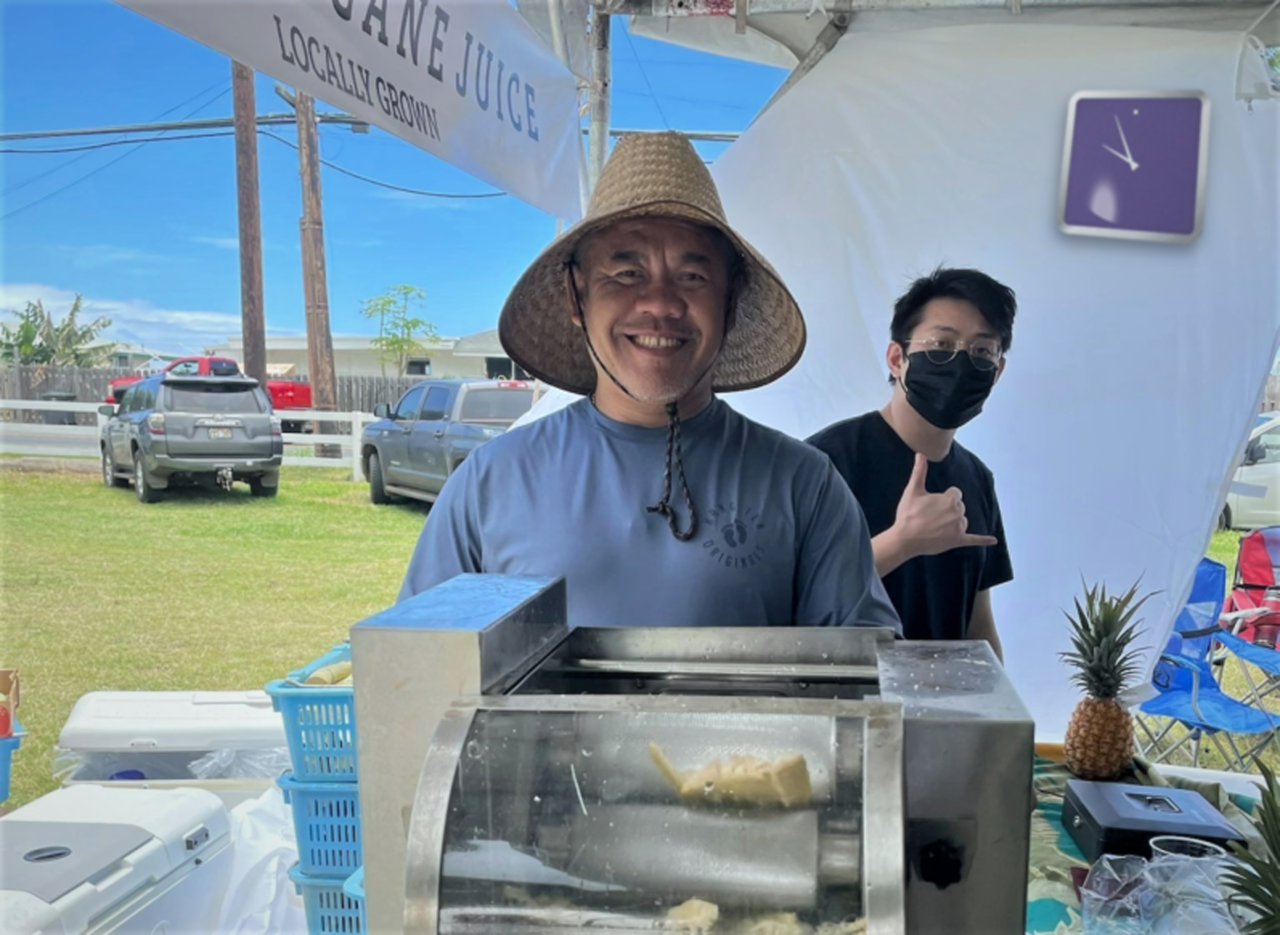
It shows 9,56
